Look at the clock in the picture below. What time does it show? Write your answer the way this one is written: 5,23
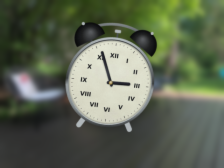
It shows 2,56
